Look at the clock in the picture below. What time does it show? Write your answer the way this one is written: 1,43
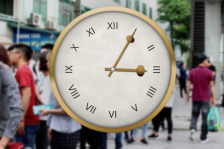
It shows 3,05
